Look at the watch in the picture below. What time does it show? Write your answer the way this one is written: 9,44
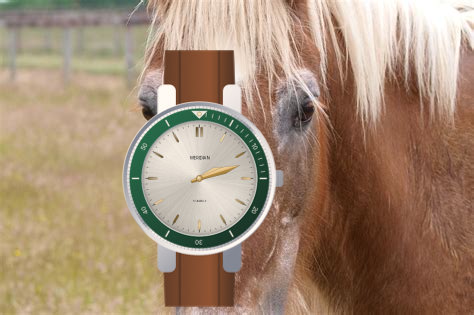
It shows 2,12
